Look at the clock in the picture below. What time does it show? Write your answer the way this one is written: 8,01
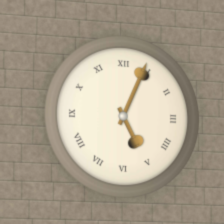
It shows 5,04
